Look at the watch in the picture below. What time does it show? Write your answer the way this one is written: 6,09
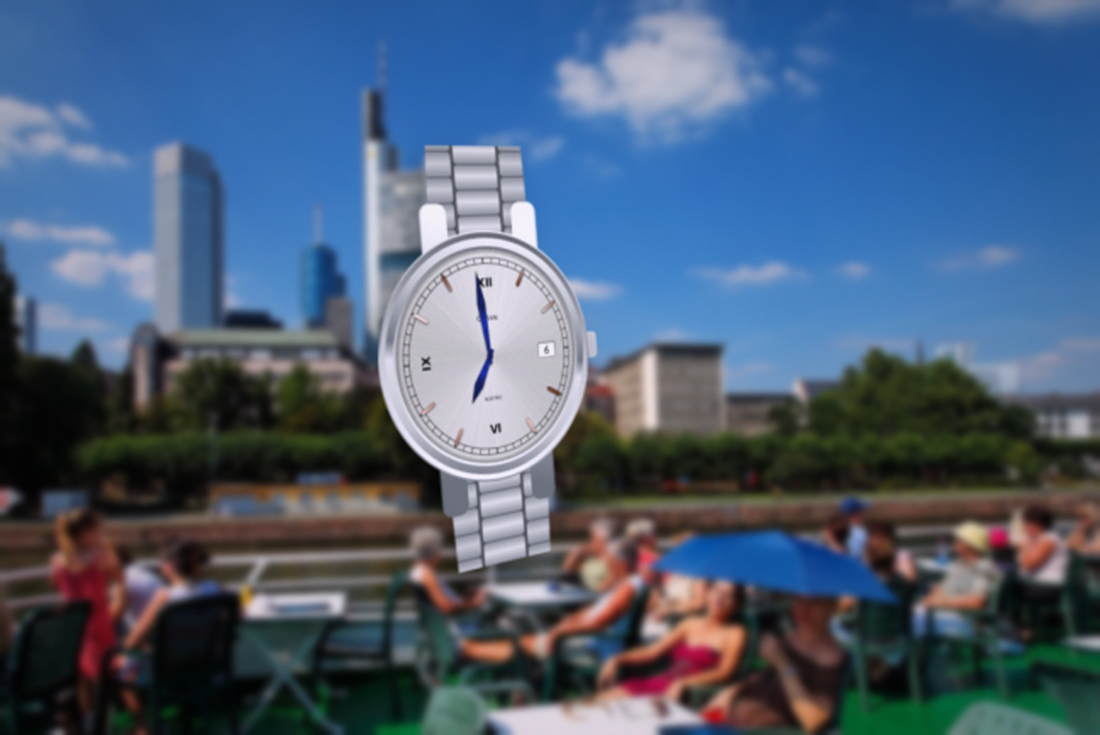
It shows 6,59
